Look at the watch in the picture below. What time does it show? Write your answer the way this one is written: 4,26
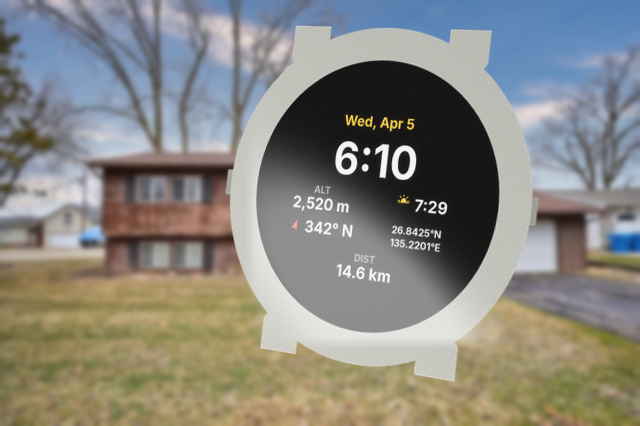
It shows 6,10
